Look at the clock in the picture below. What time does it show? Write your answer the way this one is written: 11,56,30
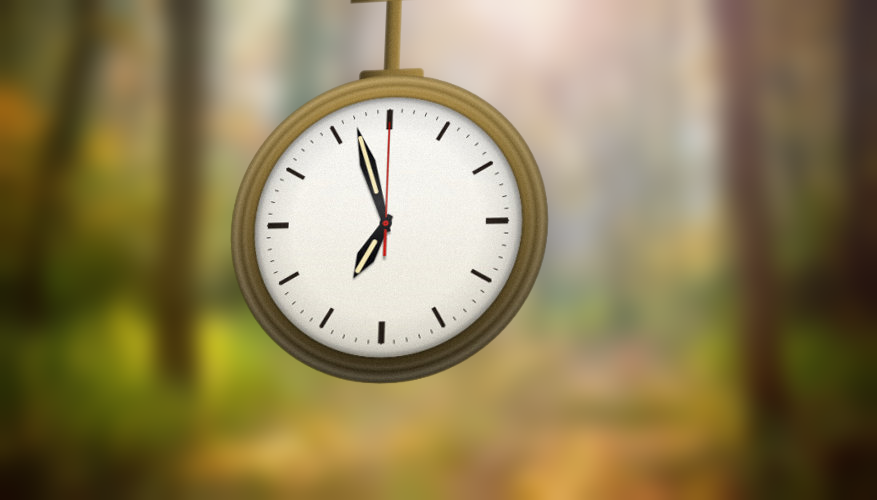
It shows 6,57,00
